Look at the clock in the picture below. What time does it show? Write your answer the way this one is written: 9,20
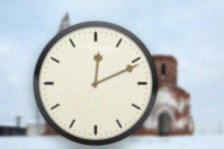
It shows 12,11
